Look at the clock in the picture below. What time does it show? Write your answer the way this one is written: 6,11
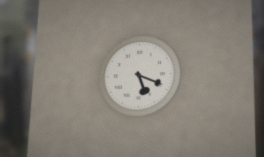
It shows 5,19
